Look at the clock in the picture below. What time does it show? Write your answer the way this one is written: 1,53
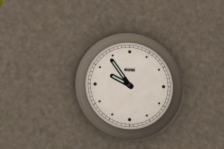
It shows 9,54
